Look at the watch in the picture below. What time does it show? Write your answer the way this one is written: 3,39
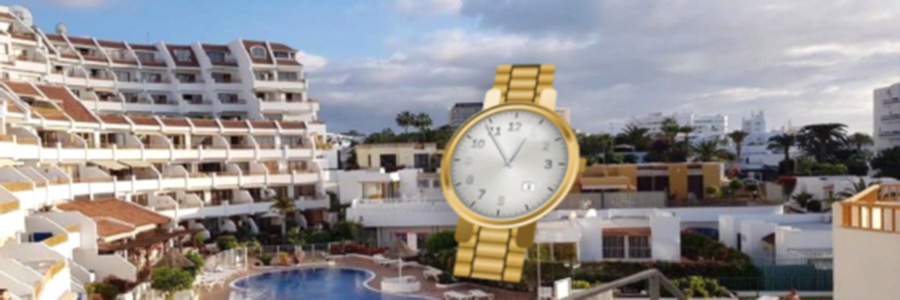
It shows 12,54
